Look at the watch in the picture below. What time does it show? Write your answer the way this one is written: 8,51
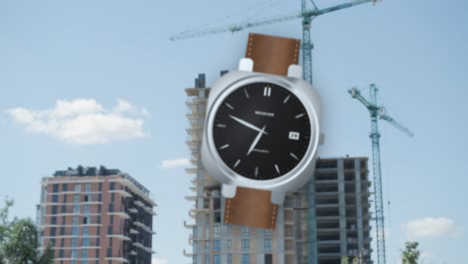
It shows 6,48
